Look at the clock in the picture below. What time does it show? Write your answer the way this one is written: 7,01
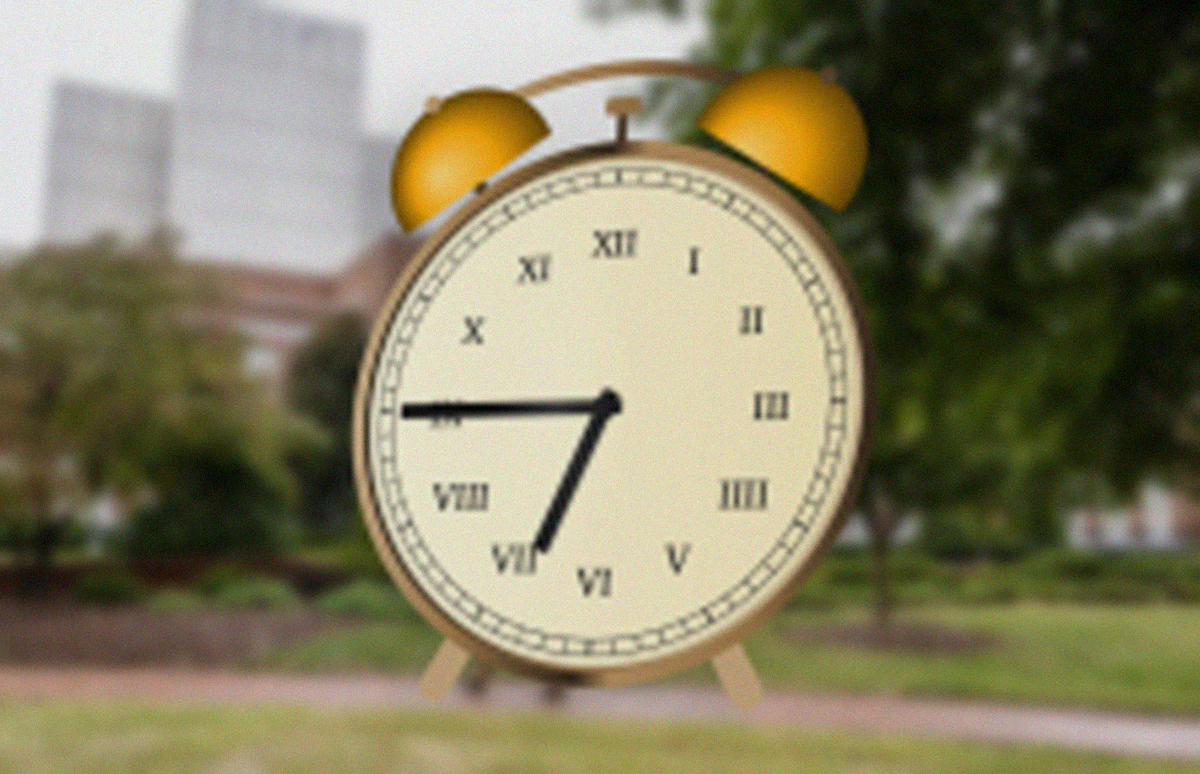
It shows 6,45
